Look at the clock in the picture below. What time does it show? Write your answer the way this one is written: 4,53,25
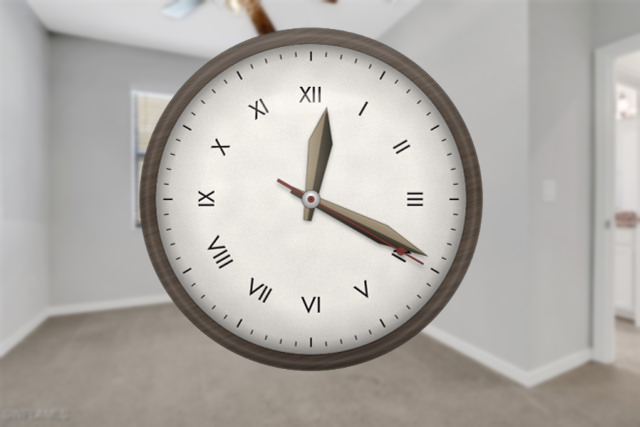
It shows 12,19,20
